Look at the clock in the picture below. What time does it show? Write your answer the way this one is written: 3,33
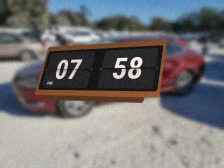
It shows 7,58
